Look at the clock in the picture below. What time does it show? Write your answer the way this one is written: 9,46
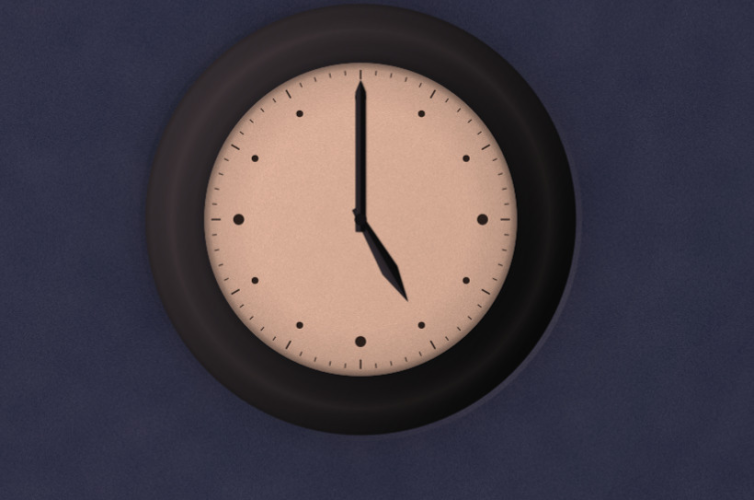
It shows 5,00
